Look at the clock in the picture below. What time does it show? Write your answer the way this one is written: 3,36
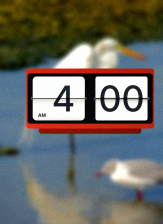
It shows 4,00
